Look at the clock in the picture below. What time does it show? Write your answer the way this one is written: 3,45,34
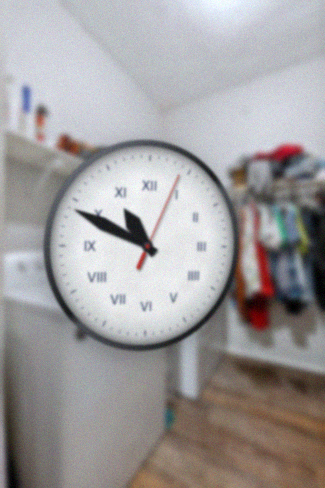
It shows 10,49,04
